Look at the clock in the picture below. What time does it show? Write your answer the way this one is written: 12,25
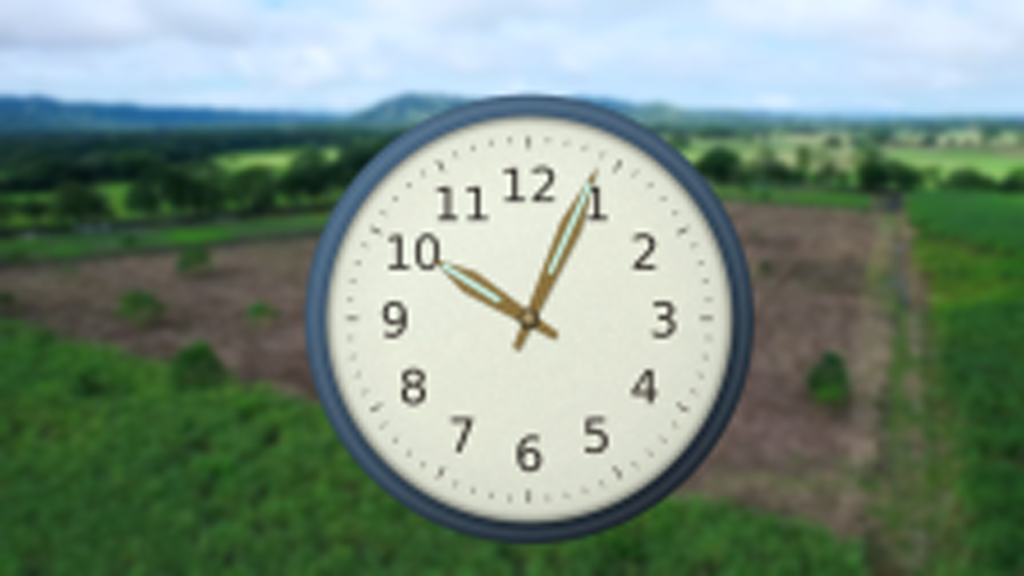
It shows 10,04
